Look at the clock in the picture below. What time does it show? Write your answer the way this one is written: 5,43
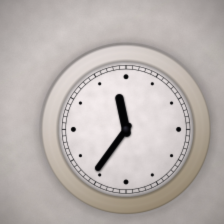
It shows 11,36
